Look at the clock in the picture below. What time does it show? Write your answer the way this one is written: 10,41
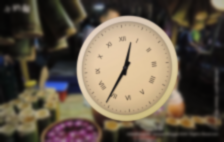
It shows 12,36
